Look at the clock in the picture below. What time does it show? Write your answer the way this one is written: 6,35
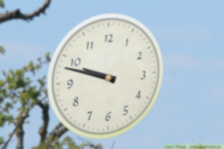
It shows 9,48
